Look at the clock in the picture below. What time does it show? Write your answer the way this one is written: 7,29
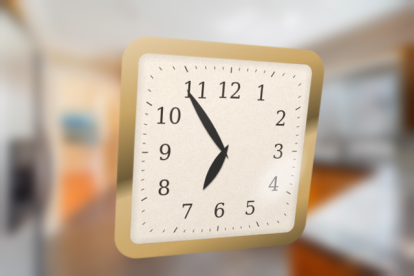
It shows 6,54
